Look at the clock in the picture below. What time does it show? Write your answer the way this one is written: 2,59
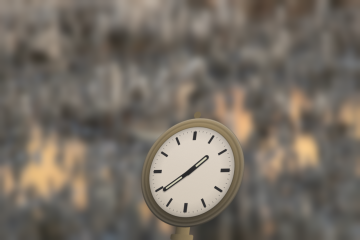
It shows 1,39
